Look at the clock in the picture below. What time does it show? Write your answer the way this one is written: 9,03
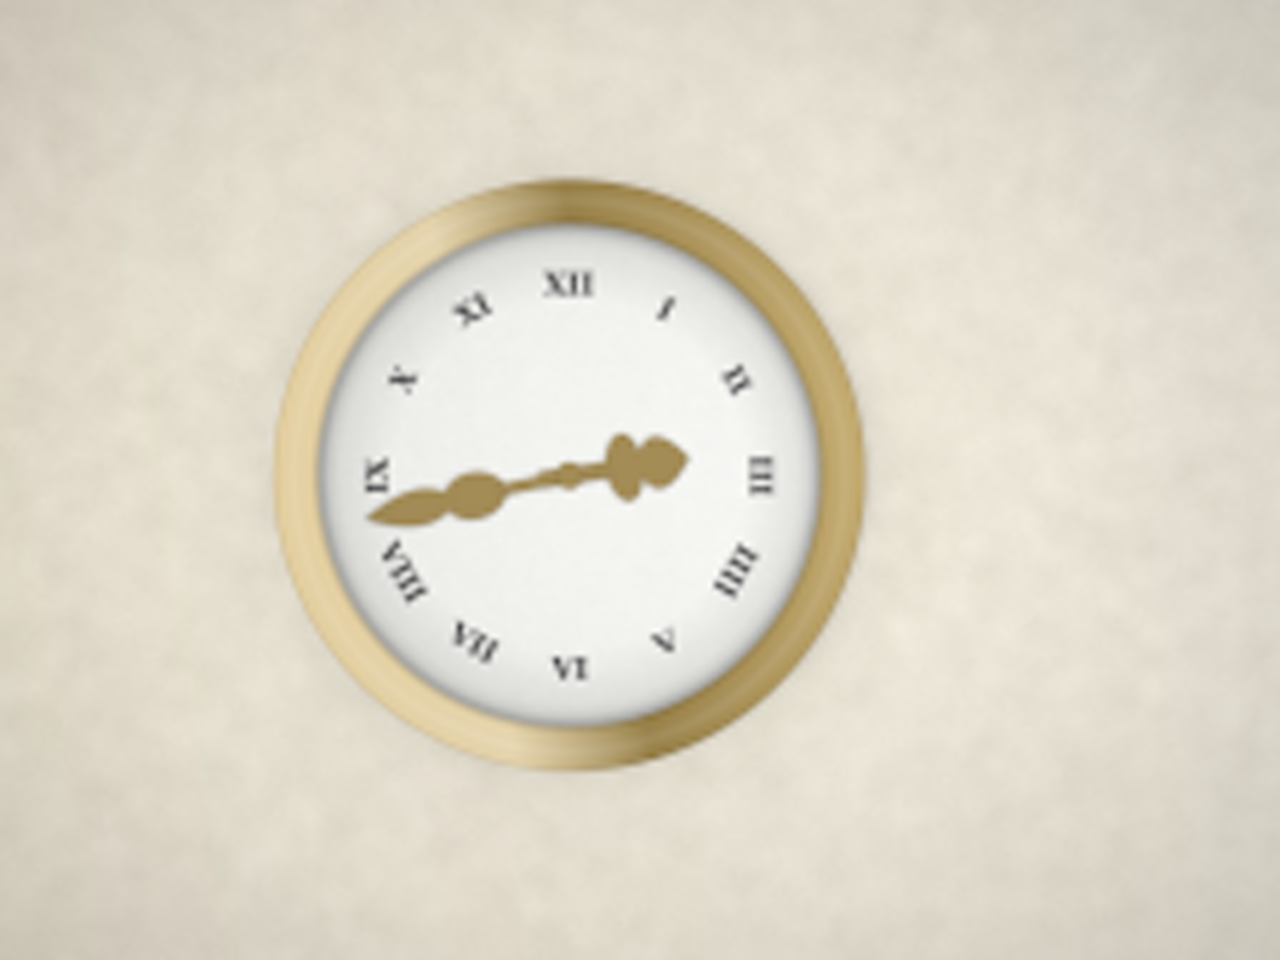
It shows 2,43
